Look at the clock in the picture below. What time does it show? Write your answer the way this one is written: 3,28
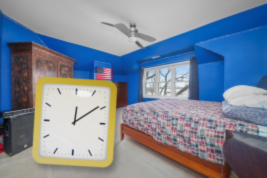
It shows 12,09
